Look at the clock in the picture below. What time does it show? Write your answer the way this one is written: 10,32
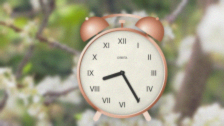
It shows 8,25
